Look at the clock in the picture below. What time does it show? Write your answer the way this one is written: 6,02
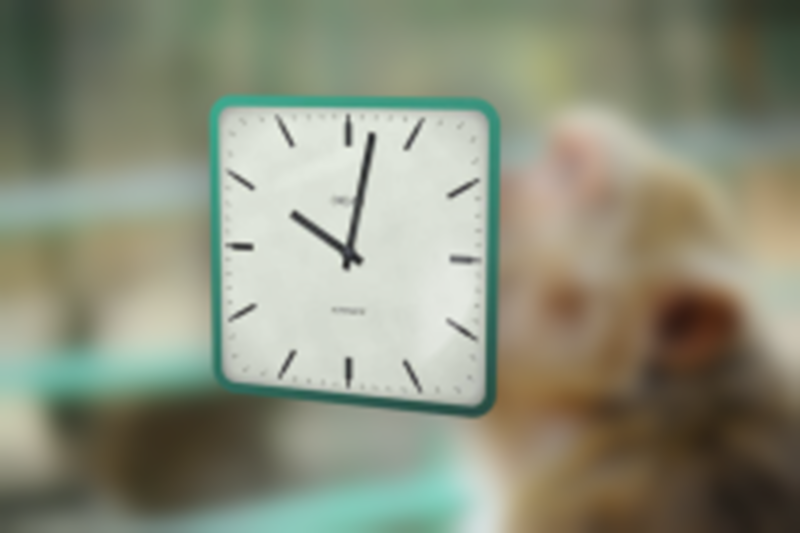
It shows 10,02
